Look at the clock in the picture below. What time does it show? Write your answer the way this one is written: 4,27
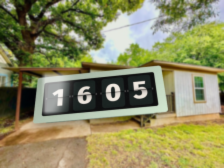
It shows 16,05
